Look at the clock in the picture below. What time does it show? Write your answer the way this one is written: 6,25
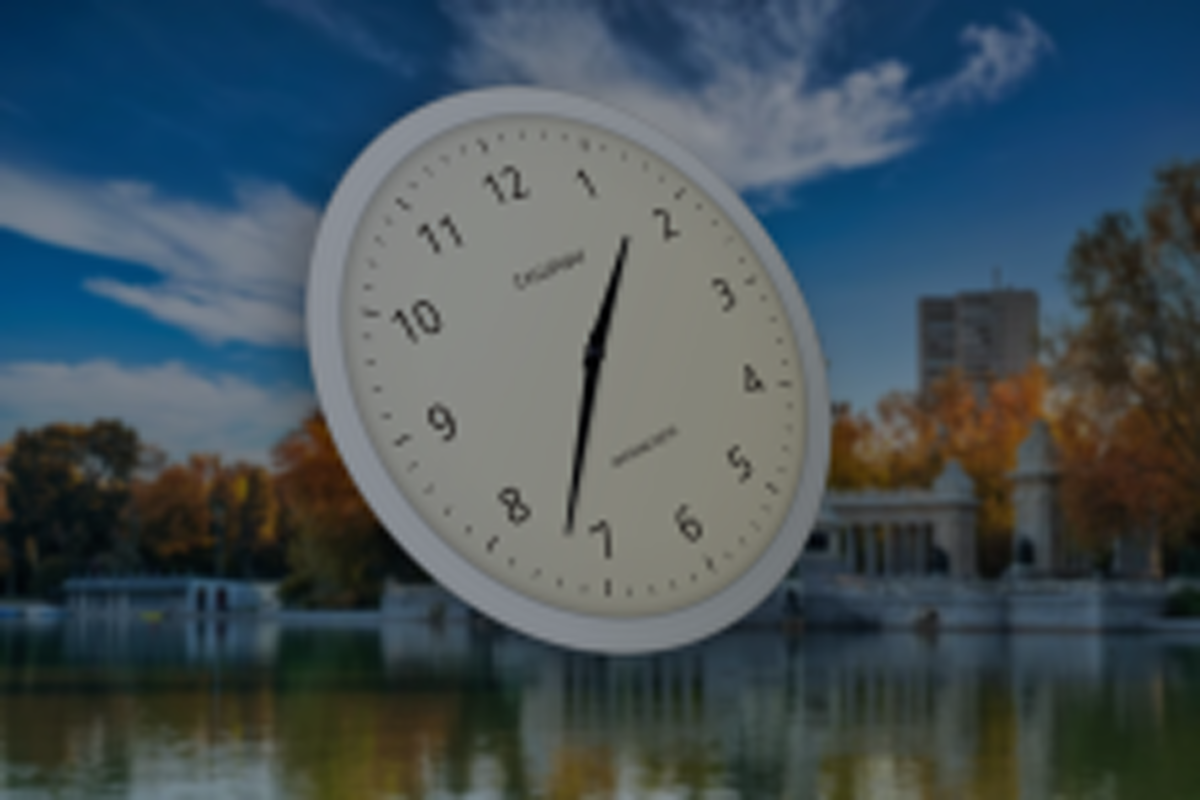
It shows 1,37
